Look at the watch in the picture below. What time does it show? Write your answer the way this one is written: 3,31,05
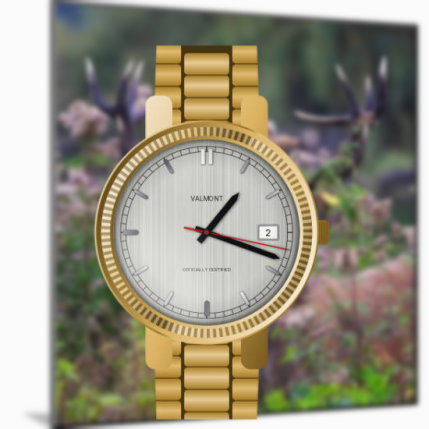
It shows 1,18,17
